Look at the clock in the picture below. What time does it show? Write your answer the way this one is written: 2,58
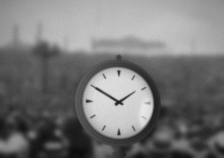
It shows 1,50
